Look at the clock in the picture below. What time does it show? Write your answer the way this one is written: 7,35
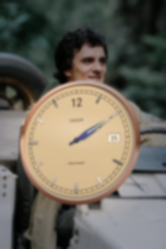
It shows 2,10
